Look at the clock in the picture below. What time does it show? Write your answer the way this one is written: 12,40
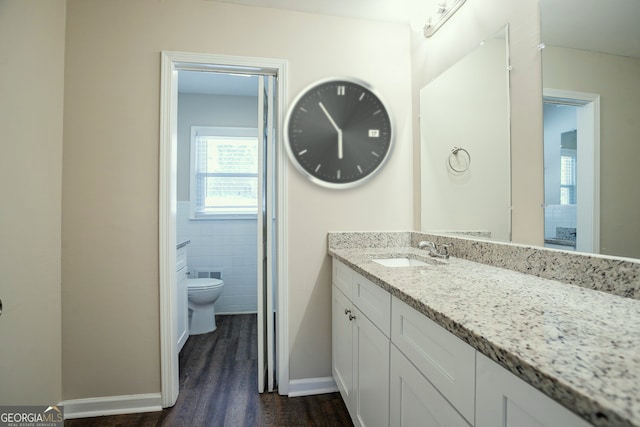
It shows 5,54
